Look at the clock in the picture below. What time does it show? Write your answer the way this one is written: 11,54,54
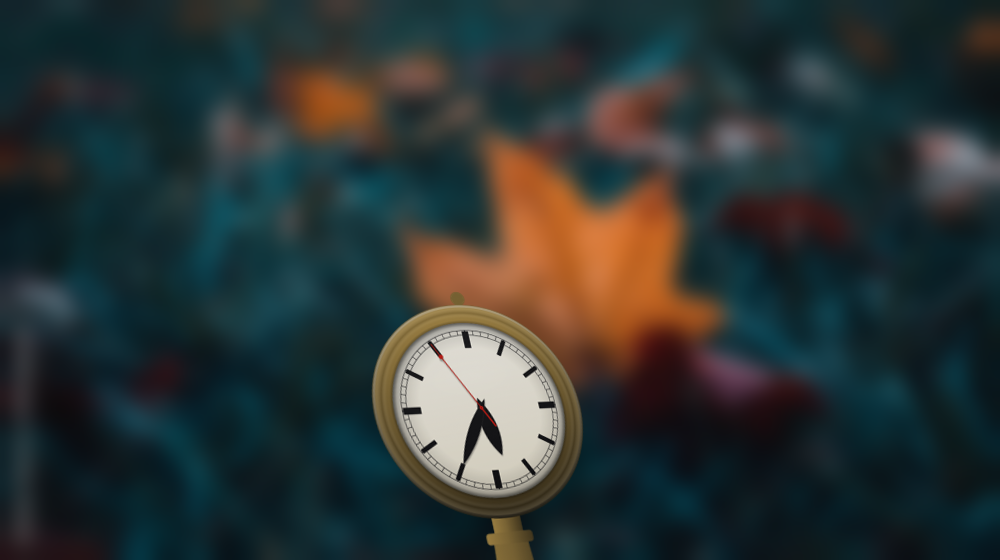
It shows 5,34,55
